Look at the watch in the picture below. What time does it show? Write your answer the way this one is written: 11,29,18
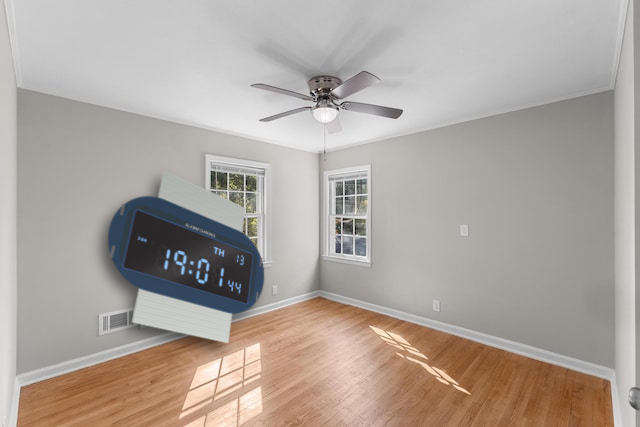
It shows 19,01,44
